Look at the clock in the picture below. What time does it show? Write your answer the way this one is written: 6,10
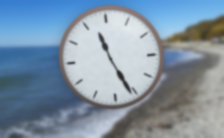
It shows 11,26
